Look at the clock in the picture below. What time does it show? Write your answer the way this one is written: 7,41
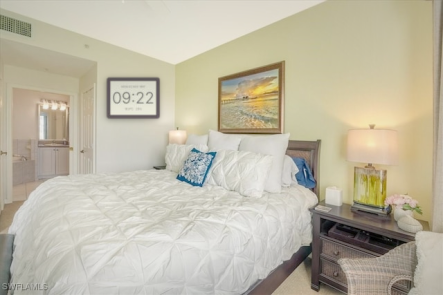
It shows 9,22
